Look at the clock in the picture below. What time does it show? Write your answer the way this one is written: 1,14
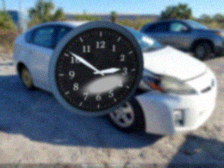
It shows 2,51
